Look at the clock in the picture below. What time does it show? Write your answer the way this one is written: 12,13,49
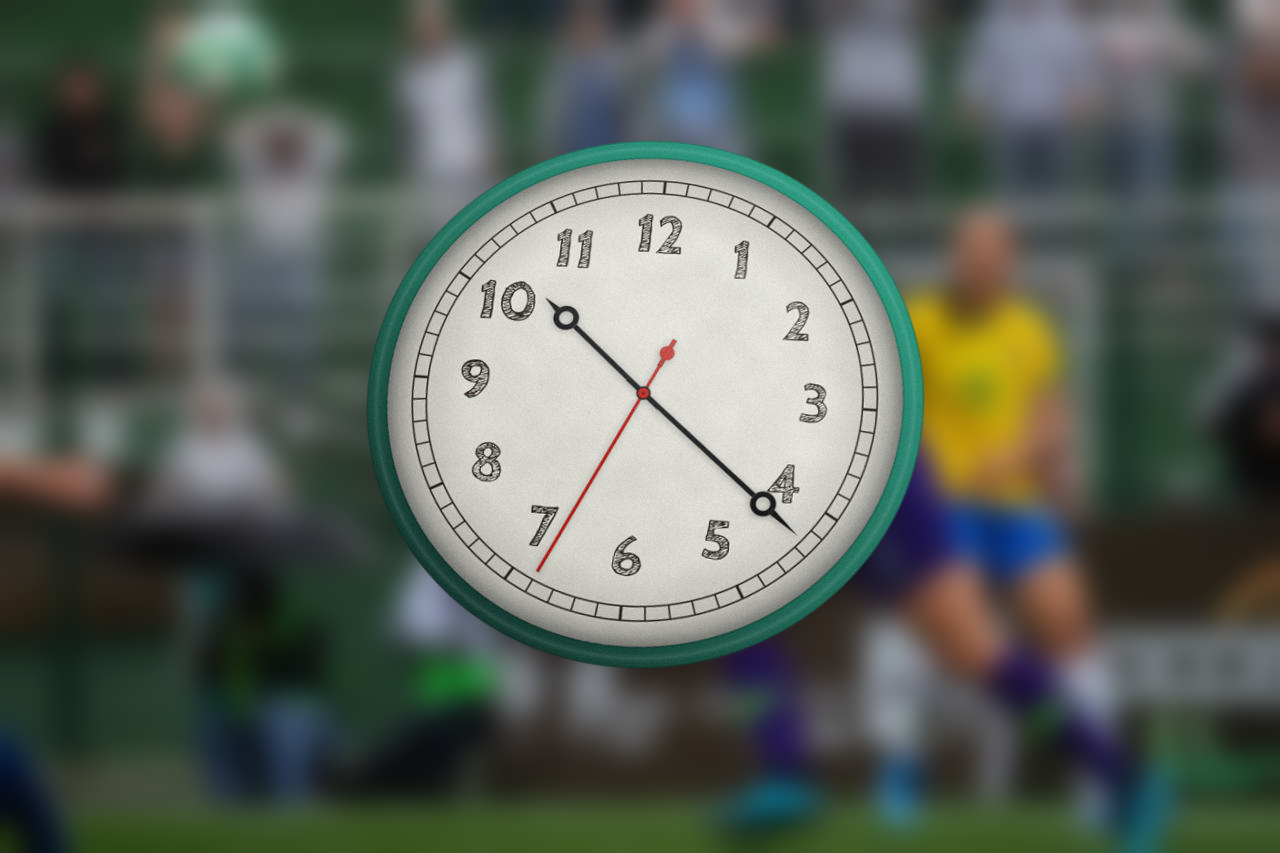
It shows 10,21,34
